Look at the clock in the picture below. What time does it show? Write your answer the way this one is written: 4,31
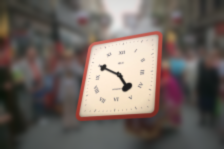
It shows 4,50
